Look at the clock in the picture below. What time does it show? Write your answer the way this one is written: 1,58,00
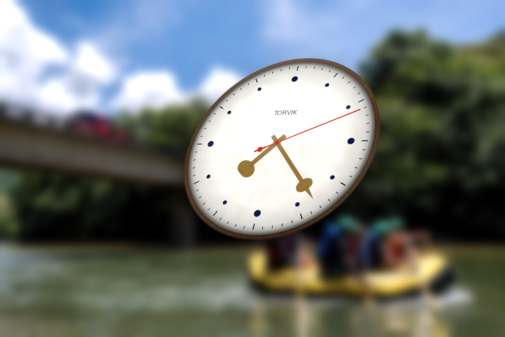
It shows 7,23,11
